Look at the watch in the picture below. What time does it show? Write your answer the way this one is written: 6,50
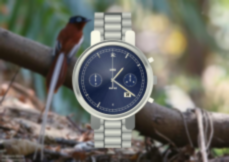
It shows 1,21
